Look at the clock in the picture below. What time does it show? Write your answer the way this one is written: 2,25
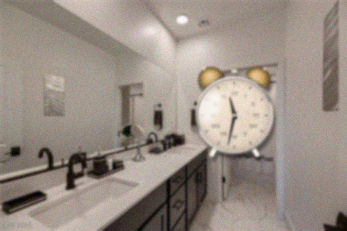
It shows 11,32
